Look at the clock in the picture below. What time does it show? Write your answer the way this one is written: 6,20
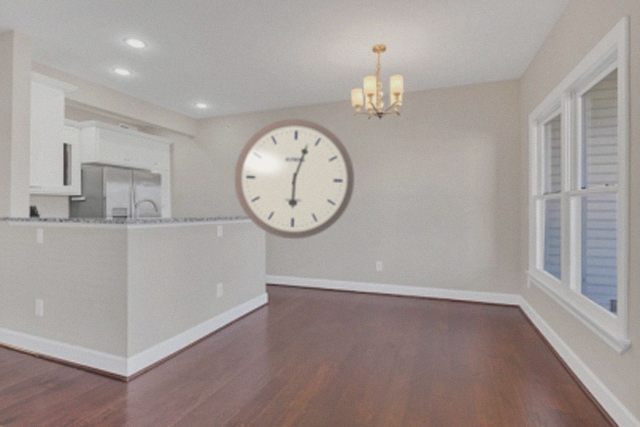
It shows 6,03
